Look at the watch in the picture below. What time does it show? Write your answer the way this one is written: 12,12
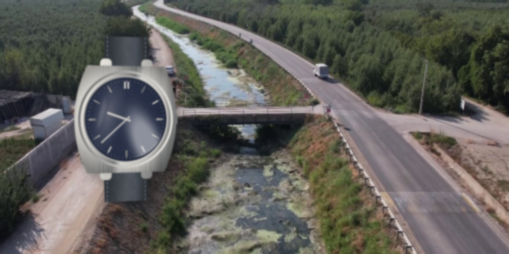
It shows 9,38
